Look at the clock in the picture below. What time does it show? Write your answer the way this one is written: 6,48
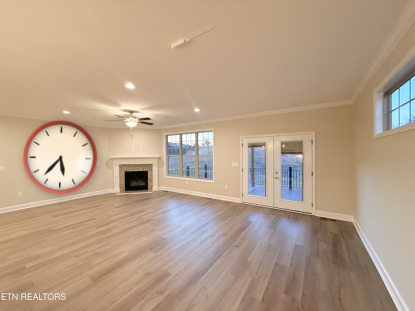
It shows 5,37
